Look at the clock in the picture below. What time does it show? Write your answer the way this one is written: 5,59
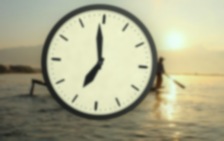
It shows 6,59
